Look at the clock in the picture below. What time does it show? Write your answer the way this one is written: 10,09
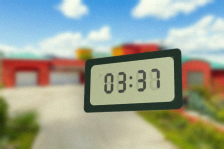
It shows 3,37
